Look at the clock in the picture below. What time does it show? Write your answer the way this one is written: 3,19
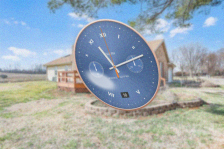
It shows 11,13
